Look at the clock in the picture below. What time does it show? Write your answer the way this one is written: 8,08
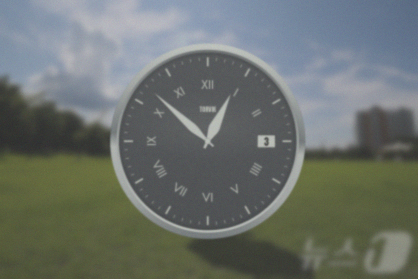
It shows 12,52
